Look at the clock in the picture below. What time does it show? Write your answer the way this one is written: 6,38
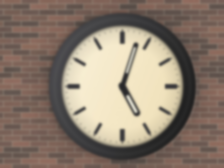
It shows 5,03
